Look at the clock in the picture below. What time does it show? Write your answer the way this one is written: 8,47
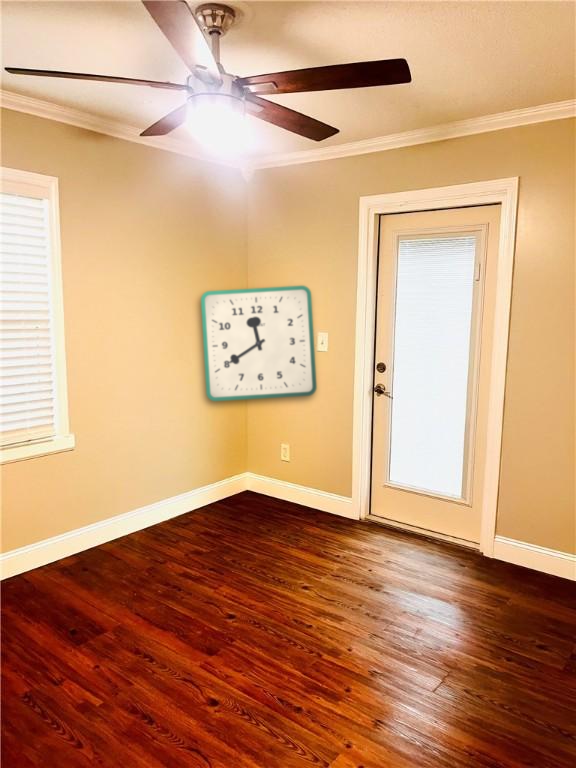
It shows 11,40
